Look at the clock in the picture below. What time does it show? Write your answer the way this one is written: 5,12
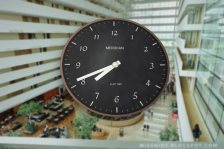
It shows 7,41
